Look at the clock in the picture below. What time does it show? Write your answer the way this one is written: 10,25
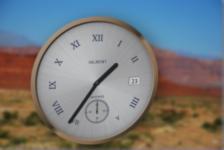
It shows 1,36
